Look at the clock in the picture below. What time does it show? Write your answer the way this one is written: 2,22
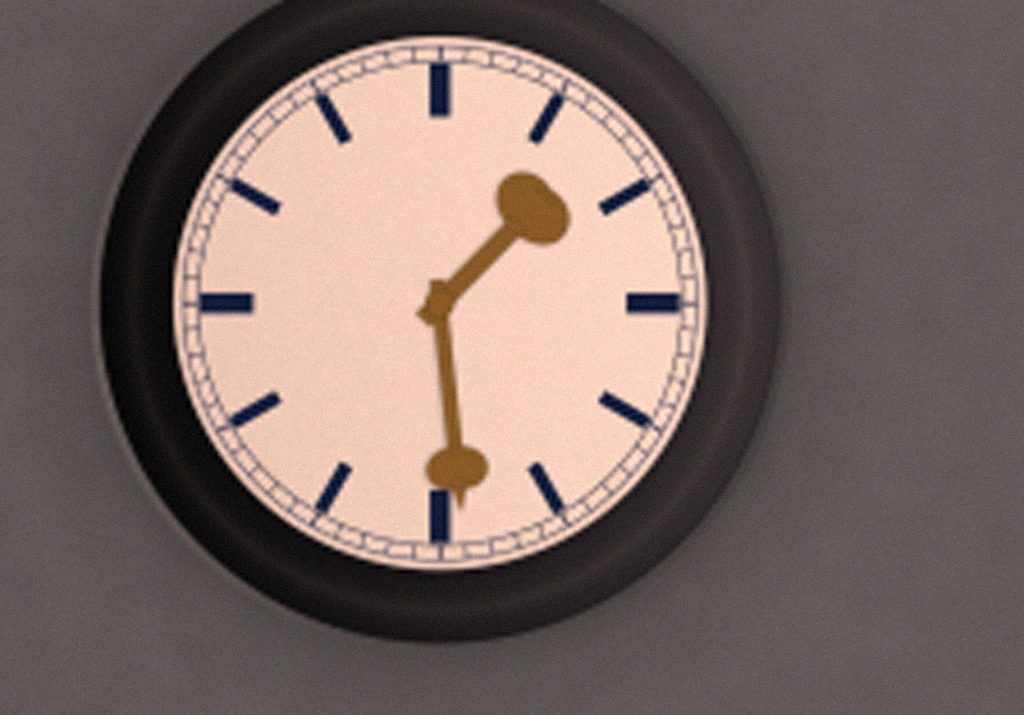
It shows 1,29
